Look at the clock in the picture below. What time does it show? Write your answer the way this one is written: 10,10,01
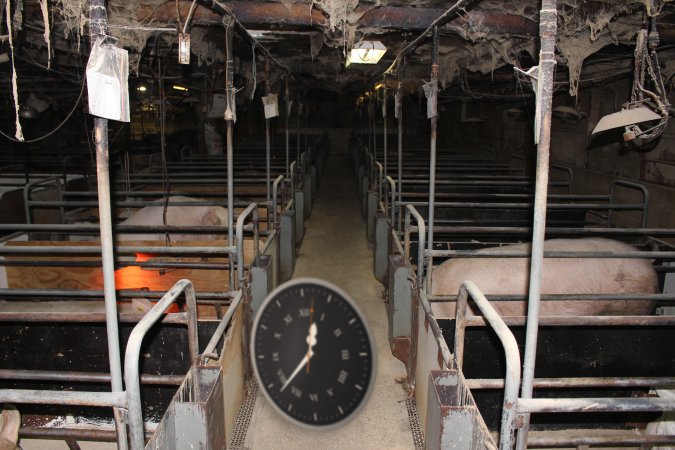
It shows 12,38,02
